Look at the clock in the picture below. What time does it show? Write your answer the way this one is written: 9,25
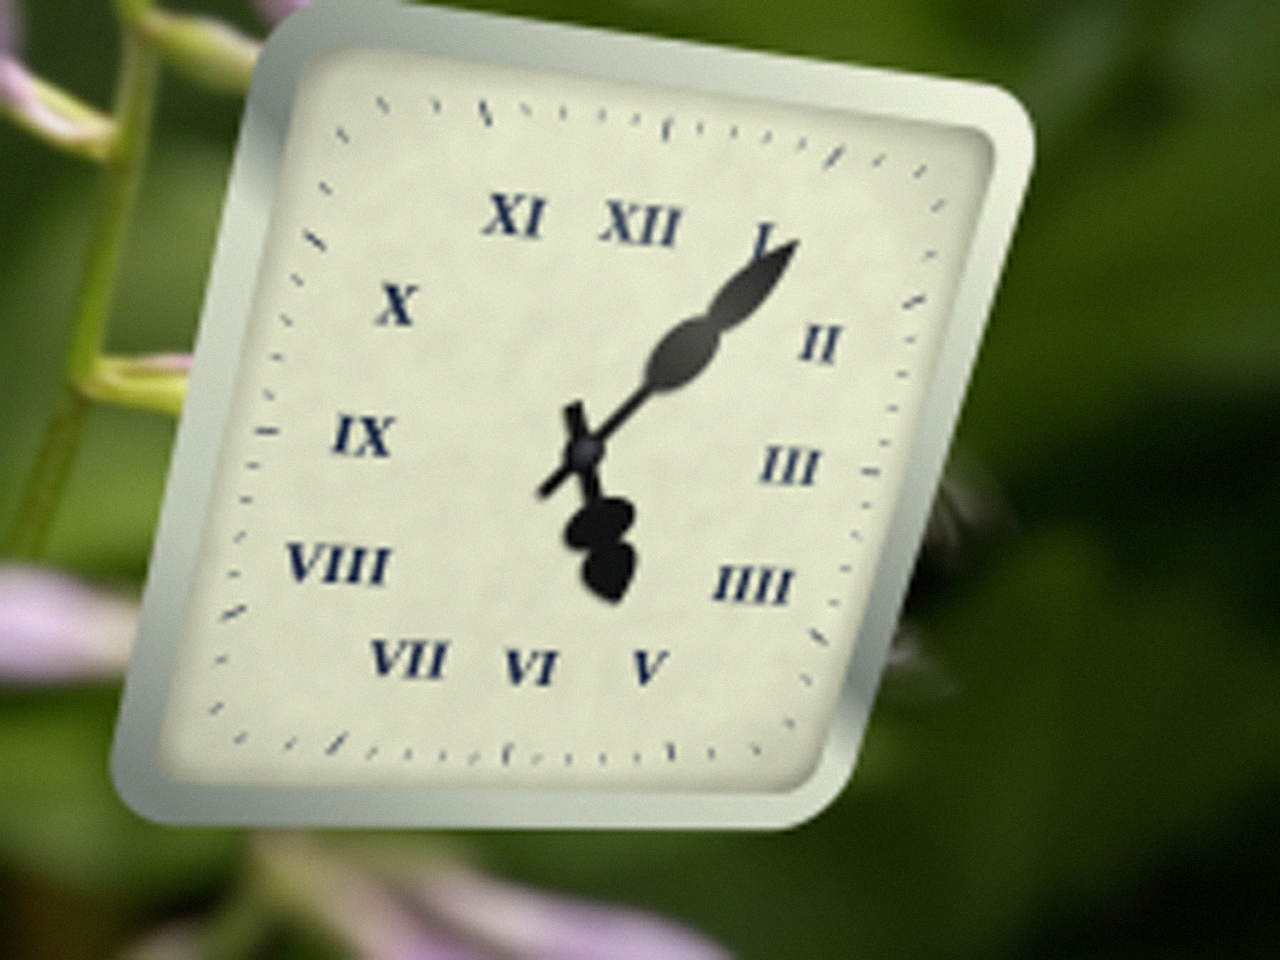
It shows 5,06
